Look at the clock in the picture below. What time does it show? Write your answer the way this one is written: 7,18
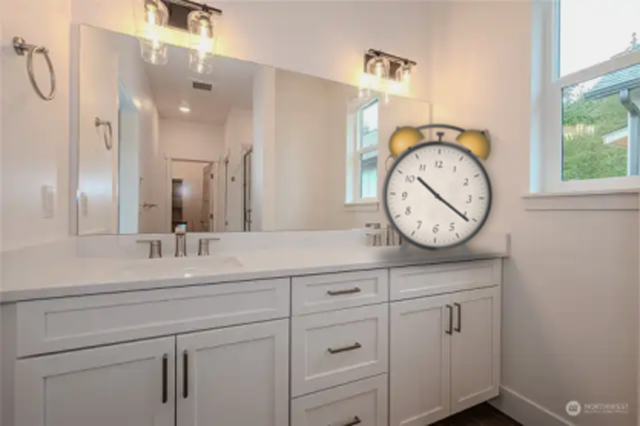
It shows 10,21
